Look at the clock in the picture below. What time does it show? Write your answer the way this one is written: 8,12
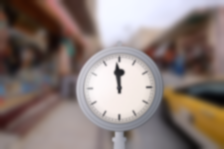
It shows 11,59
